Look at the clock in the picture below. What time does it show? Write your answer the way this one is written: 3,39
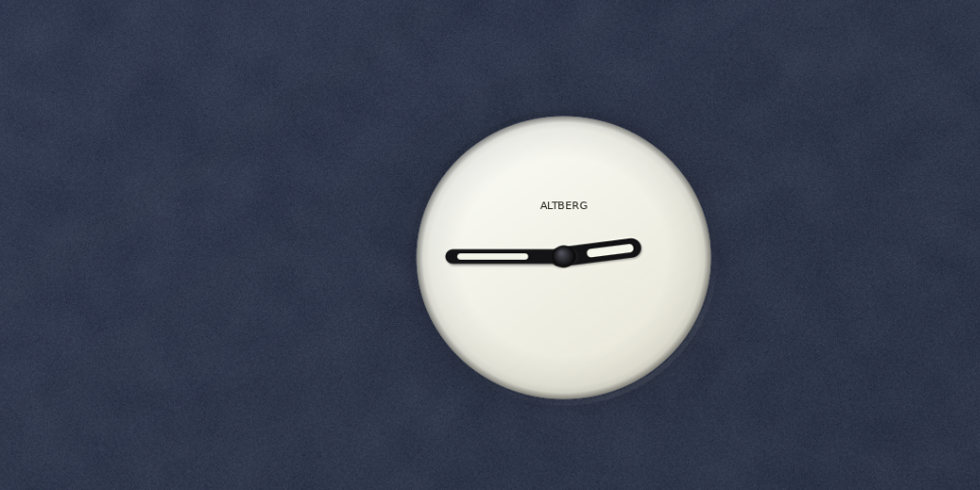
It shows 2,45
